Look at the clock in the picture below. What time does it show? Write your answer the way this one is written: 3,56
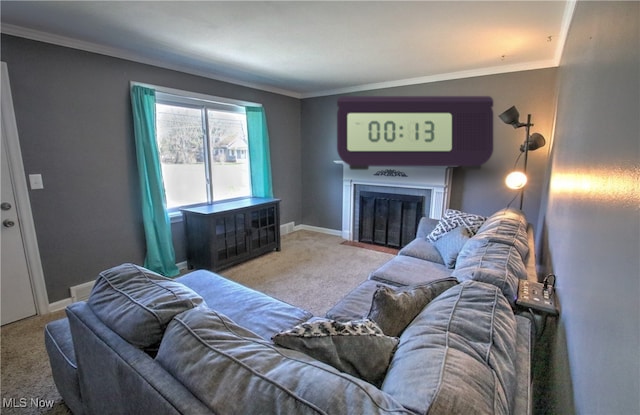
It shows 0,13
